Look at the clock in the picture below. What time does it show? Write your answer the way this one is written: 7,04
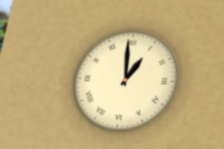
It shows 12,59
